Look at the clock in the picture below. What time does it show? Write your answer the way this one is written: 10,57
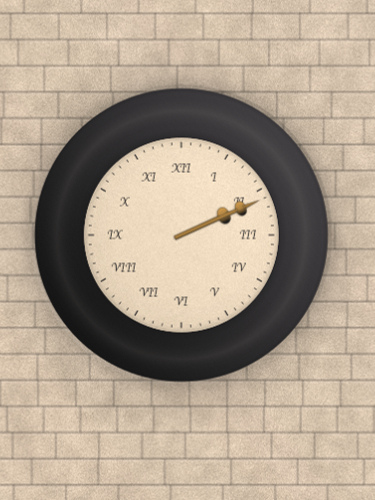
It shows 2,11
